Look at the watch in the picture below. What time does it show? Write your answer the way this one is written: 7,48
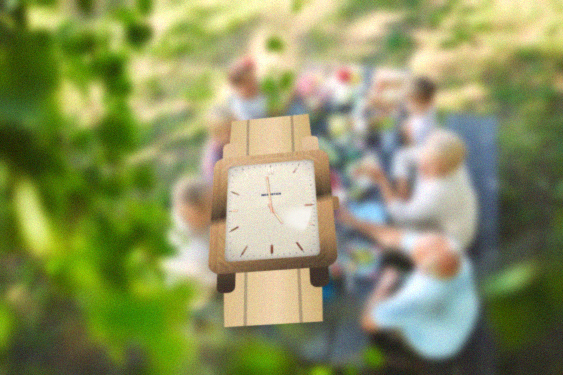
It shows 4,59
